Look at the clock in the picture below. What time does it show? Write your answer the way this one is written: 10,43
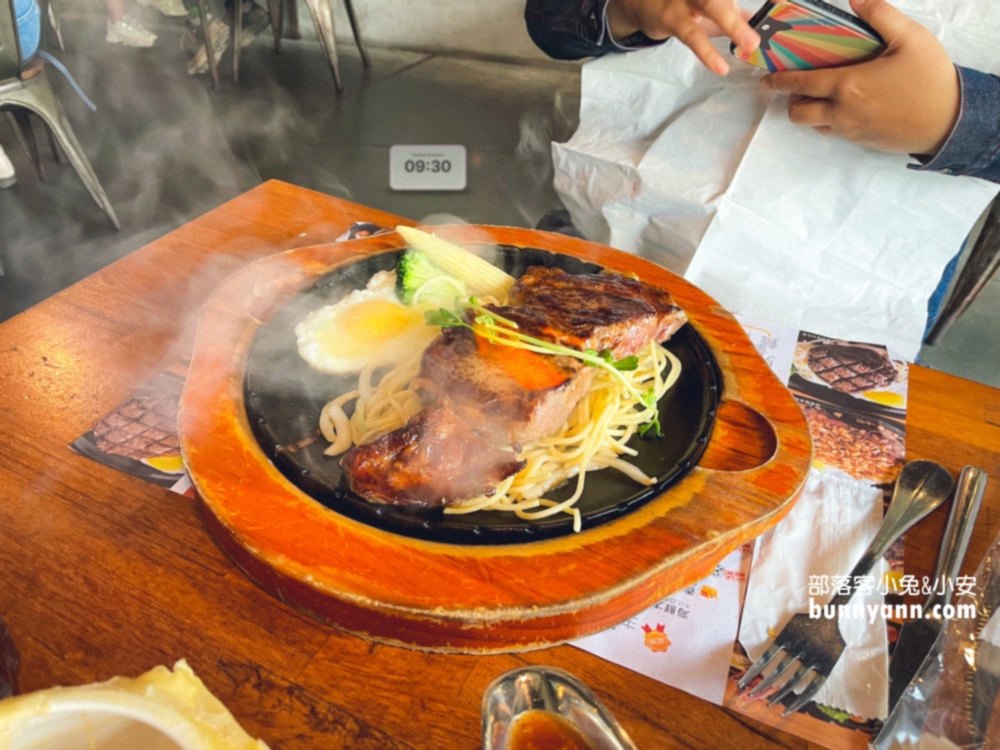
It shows 9,30
